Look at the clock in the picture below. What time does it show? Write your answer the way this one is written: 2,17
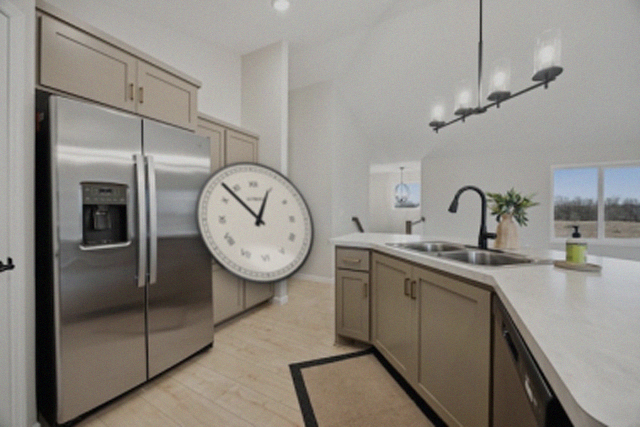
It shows 12,53
